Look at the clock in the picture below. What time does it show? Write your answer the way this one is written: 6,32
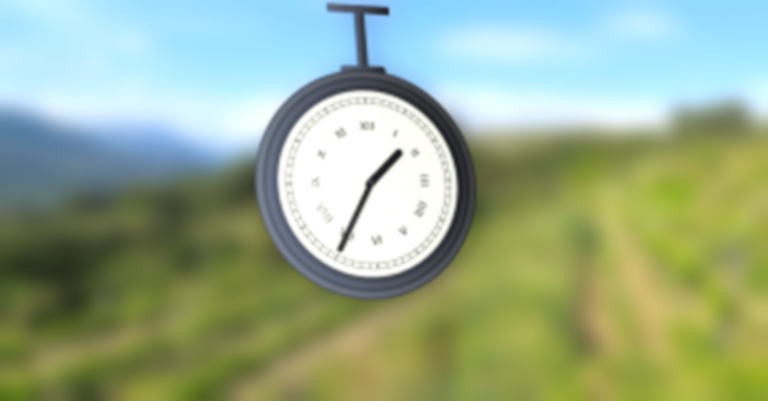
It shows 1,35
